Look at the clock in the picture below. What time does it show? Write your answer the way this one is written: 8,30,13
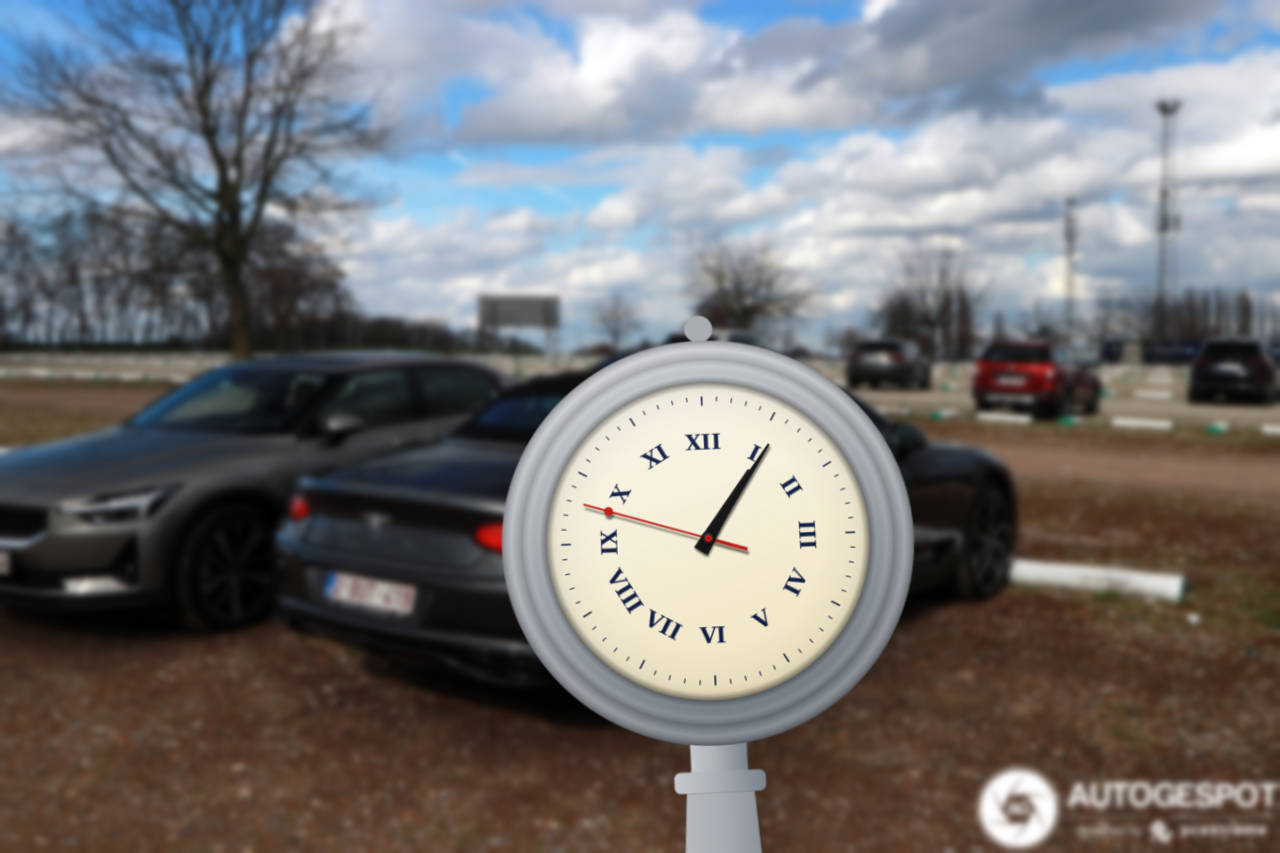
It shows 1,05,48
